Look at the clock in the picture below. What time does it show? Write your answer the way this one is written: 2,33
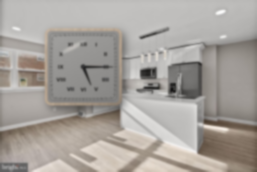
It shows 5,15
